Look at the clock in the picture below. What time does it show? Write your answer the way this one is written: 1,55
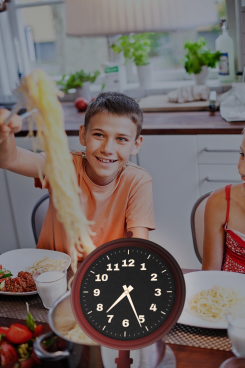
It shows 7,26
